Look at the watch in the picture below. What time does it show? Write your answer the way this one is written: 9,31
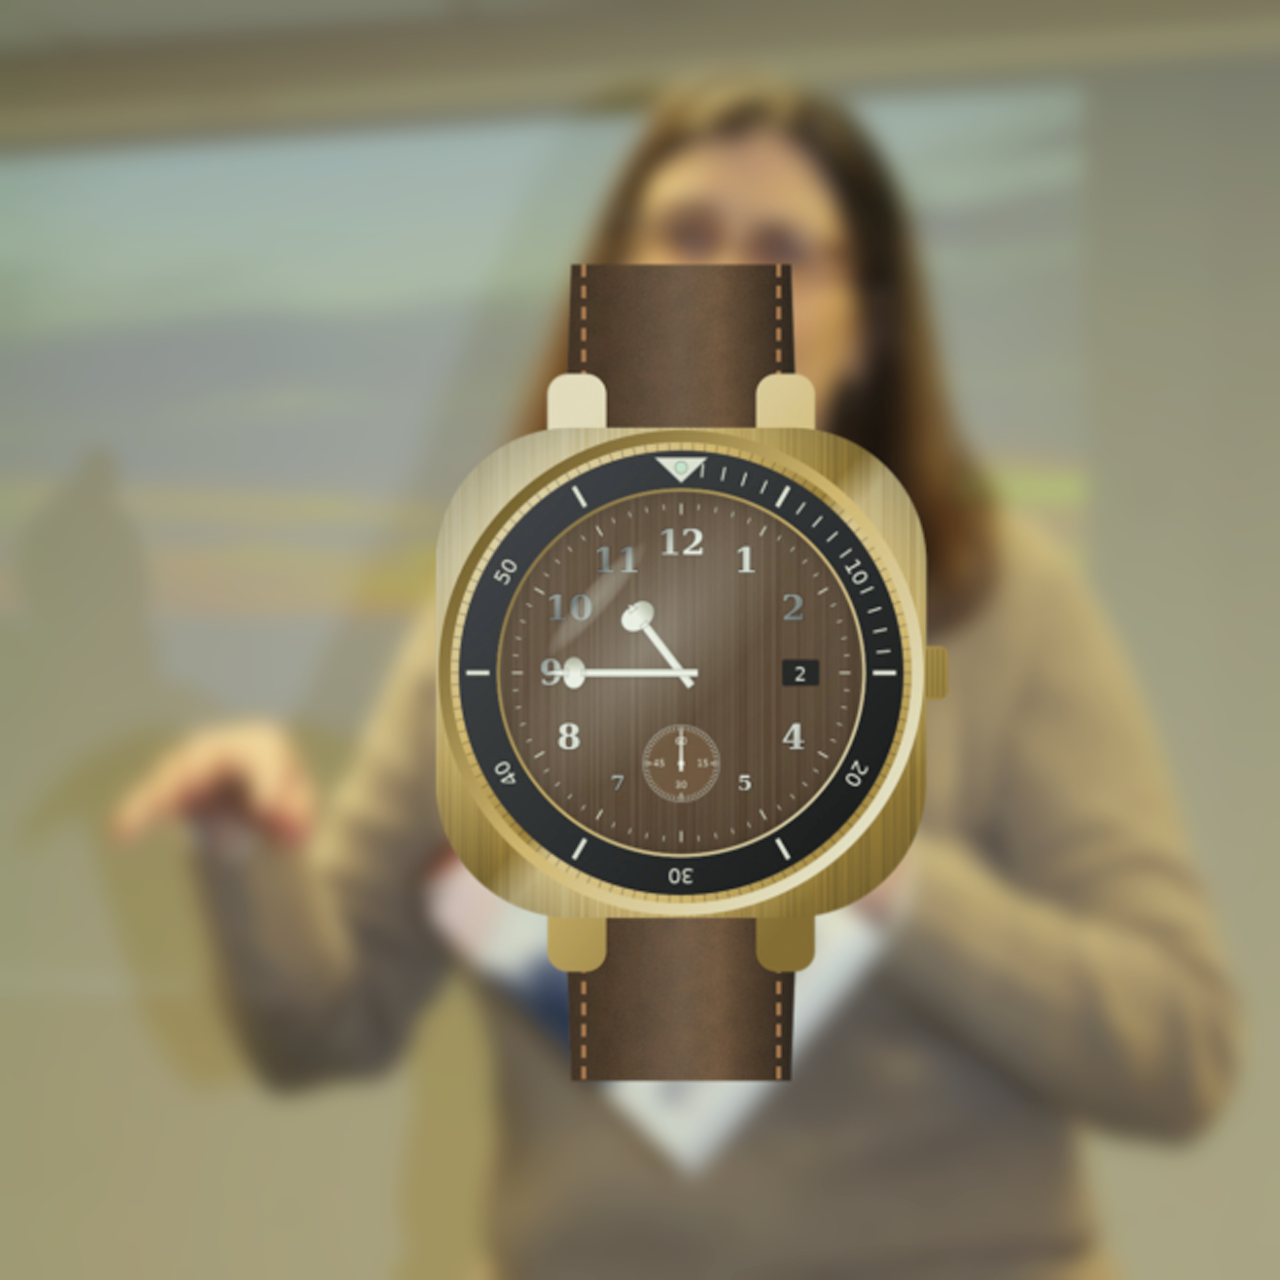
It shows 10,45
